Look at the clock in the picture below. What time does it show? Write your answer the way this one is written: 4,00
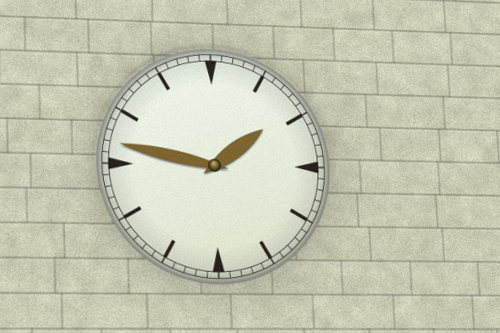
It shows 1,47
